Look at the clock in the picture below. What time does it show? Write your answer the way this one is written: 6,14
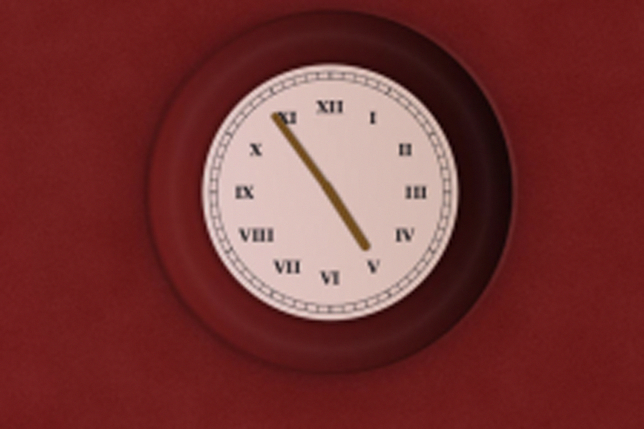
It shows 4,54
